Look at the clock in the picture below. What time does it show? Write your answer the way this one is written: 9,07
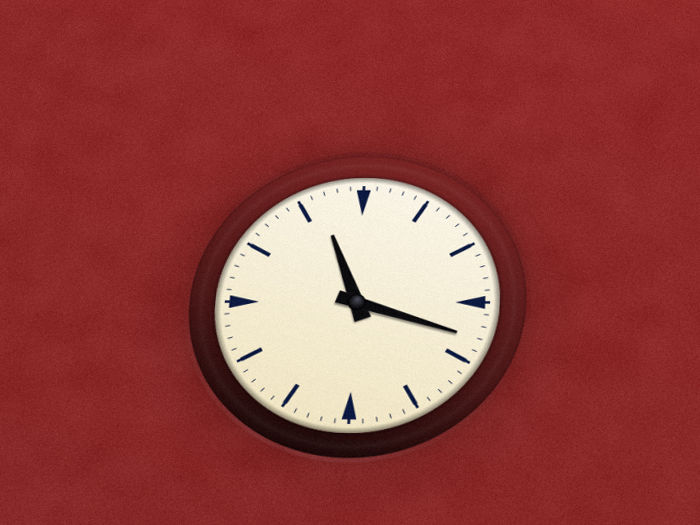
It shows 11,18
